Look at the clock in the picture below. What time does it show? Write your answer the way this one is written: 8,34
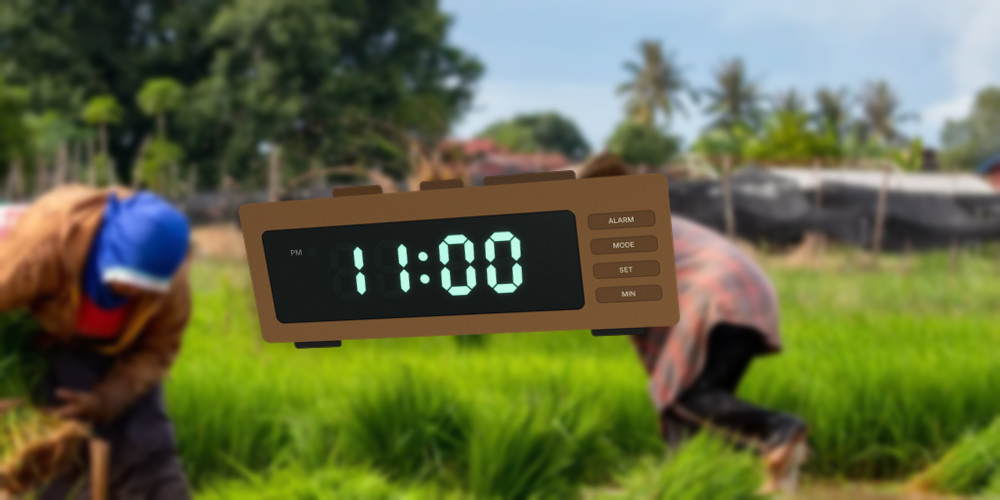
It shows 11,00
